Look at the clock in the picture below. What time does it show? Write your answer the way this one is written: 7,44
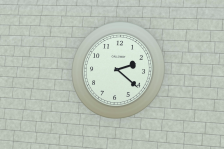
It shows 2,21
